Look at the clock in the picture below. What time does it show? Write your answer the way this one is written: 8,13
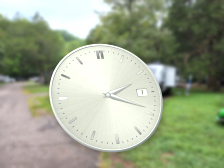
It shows 2,19
